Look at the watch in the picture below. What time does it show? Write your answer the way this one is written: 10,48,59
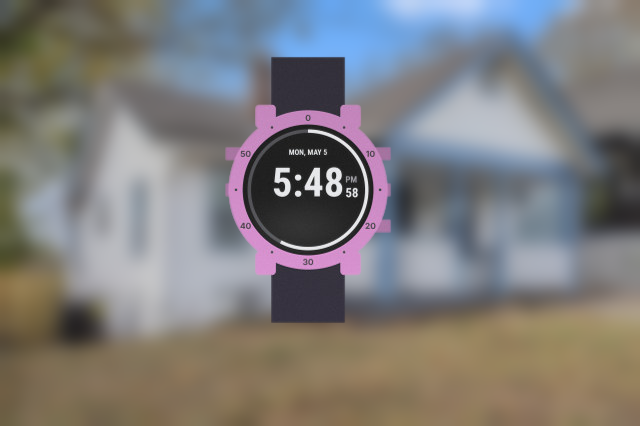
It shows 5,48,58
